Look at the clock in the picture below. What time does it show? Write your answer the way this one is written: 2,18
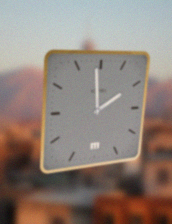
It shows 1,59
